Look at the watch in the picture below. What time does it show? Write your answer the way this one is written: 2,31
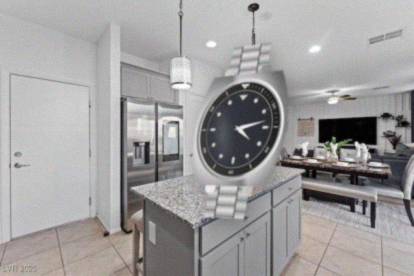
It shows 4,13
